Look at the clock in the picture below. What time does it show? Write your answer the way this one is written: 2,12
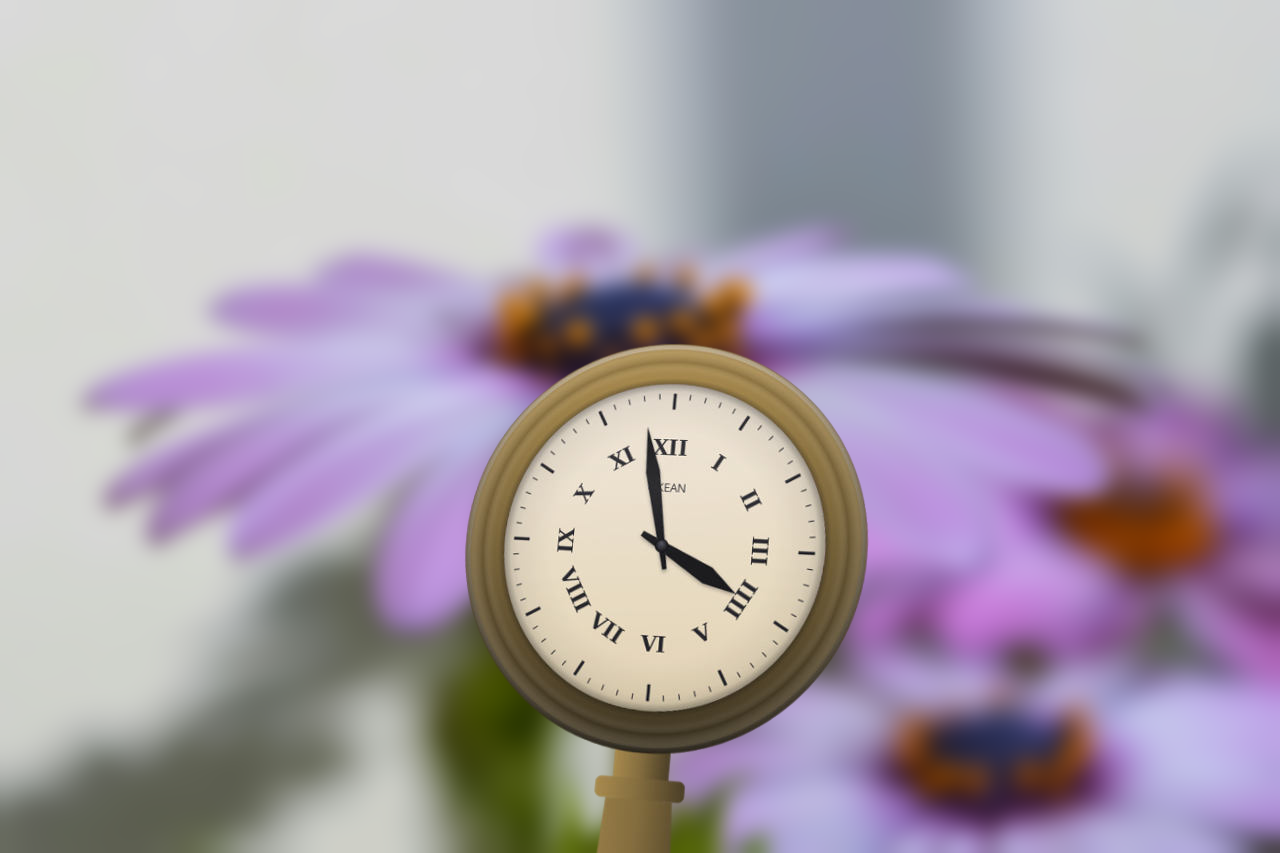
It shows 3,58
